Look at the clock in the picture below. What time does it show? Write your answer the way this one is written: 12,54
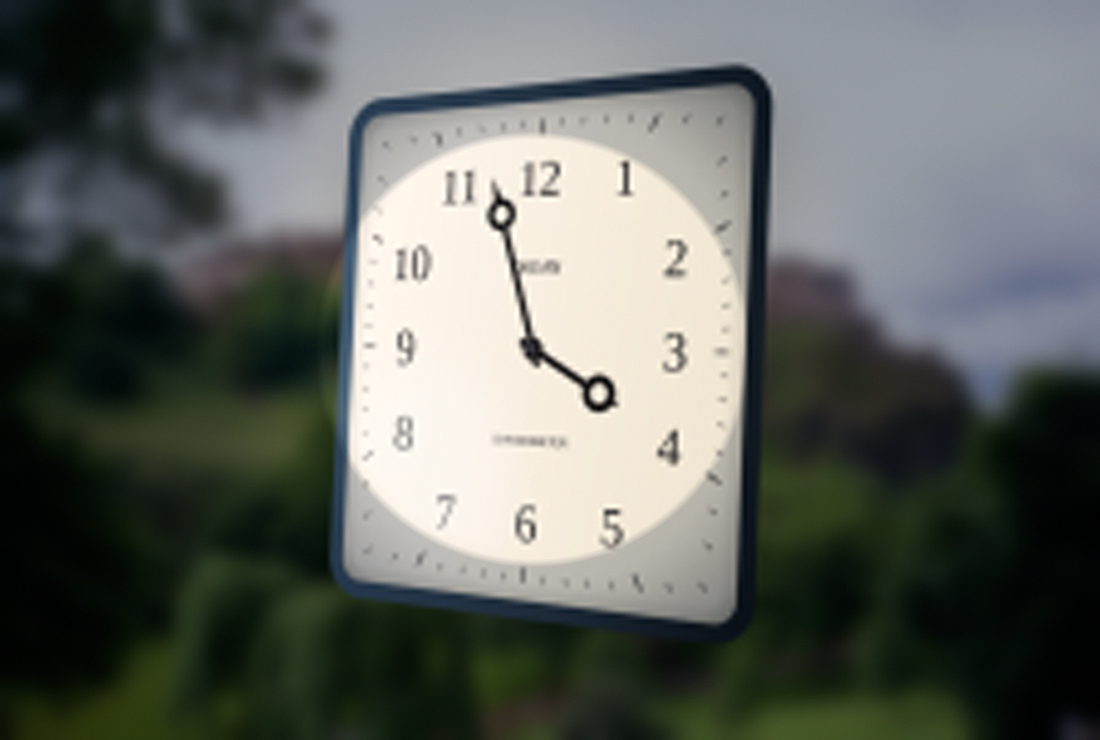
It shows 3,57
